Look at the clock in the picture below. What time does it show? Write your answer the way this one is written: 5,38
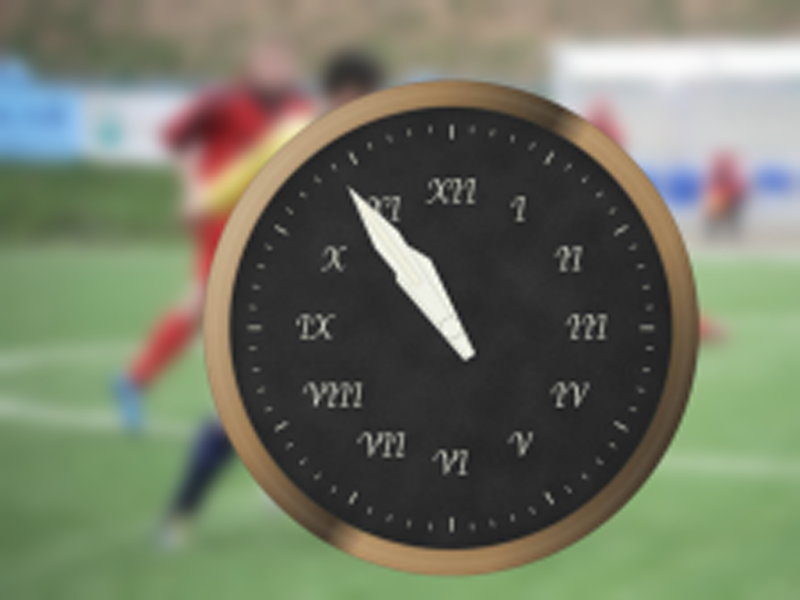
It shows 10,54
